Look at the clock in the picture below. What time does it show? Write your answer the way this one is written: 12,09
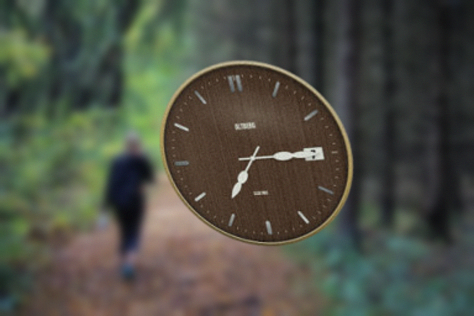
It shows 7,15
